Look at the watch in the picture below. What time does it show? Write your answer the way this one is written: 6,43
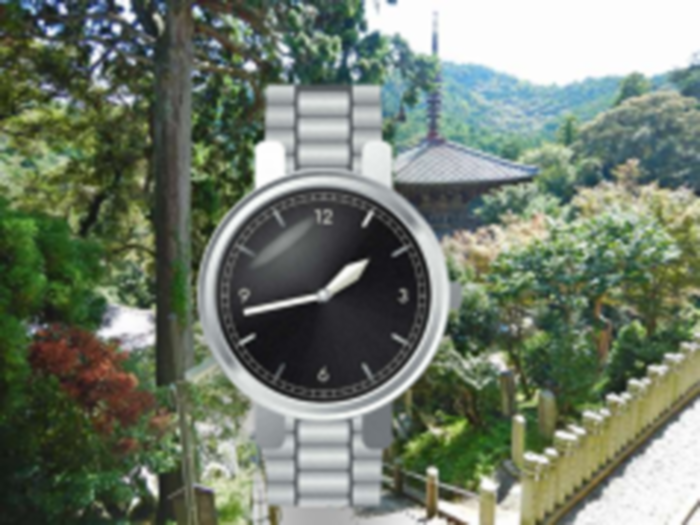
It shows 1,43
